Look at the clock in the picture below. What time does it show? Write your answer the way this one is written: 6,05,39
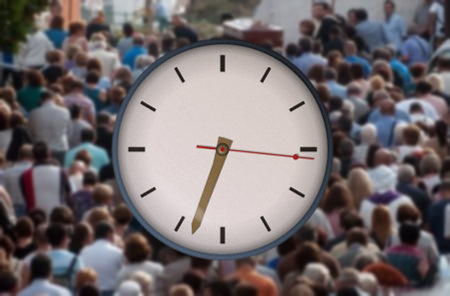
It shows 6,33,16
